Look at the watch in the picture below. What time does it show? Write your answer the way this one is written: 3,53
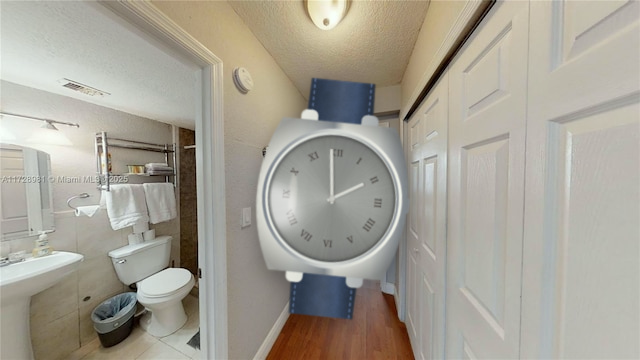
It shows 1,59
